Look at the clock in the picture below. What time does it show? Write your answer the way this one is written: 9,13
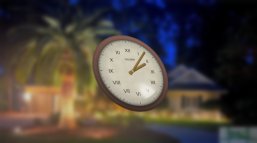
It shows 2,07
